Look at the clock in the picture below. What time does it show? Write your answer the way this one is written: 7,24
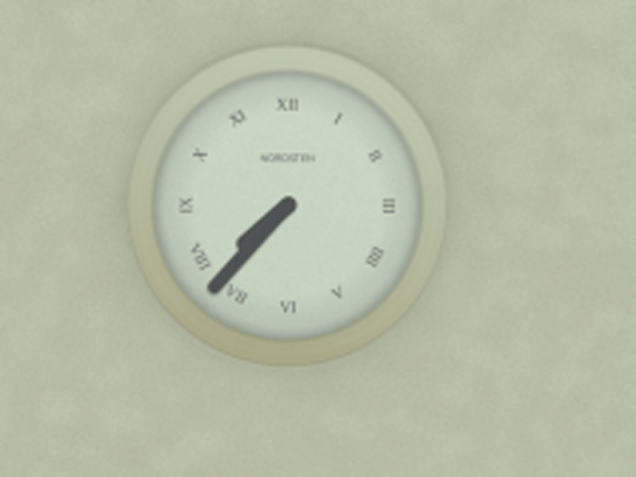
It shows 7,37
